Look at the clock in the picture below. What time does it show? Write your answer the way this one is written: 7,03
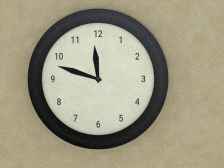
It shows 11,48
